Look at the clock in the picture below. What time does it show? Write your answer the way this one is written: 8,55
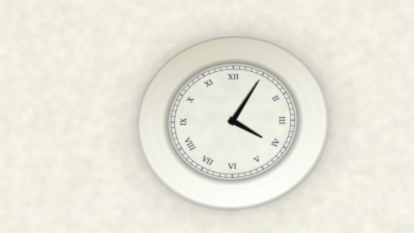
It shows 4,05
